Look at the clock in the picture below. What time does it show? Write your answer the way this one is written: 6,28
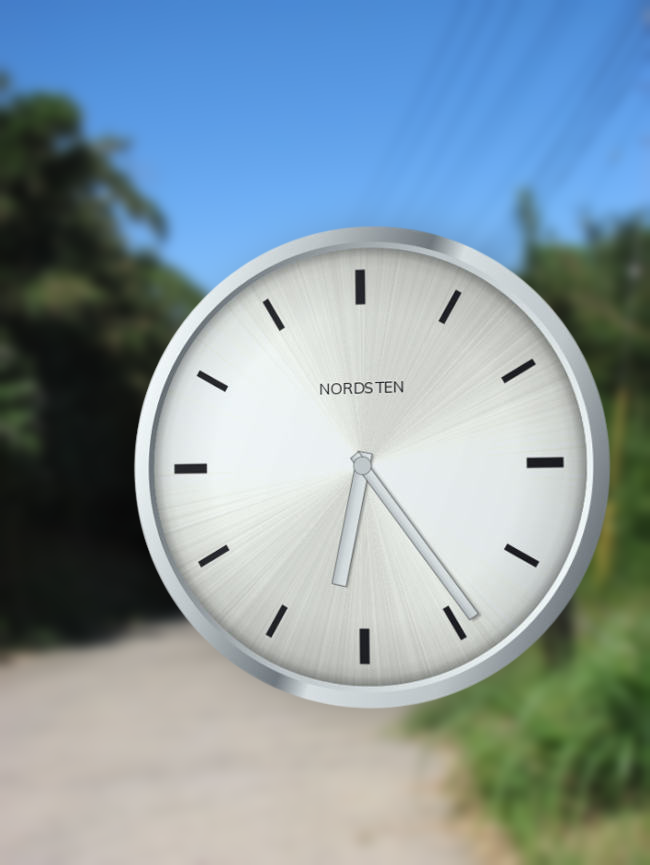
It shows 6,24
